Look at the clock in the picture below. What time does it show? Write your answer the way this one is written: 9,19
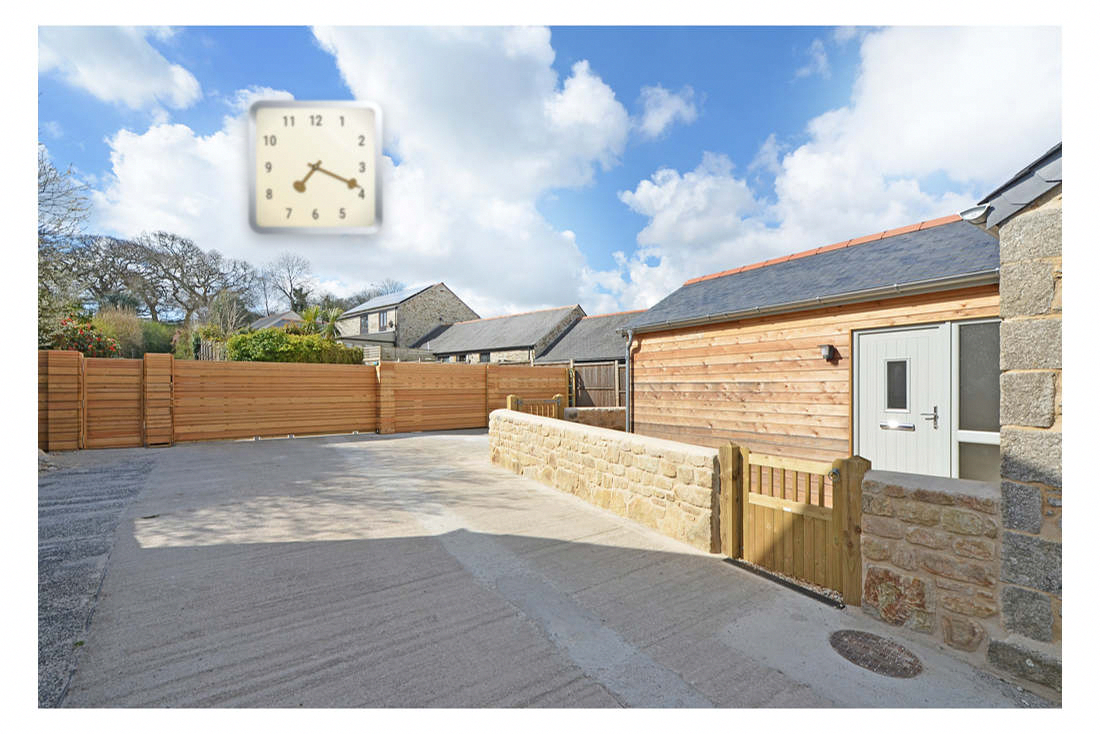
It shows 7,19
